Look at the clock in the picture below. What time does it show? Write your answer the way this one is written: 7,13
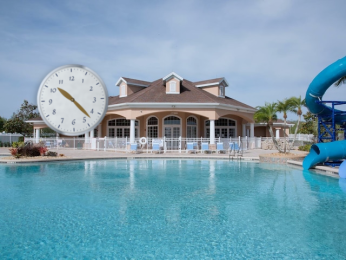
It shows 10,23
